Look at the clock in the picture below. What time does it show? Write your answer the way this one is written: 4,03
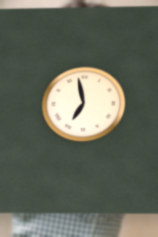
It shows 6,58
